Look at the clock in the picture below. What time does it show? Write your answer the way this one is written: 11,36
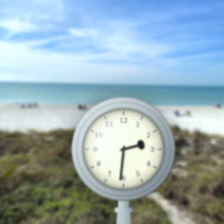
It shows 2,31
